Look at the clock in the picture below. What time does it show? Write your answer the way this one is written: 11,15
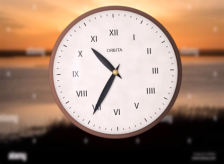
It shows 10,35
